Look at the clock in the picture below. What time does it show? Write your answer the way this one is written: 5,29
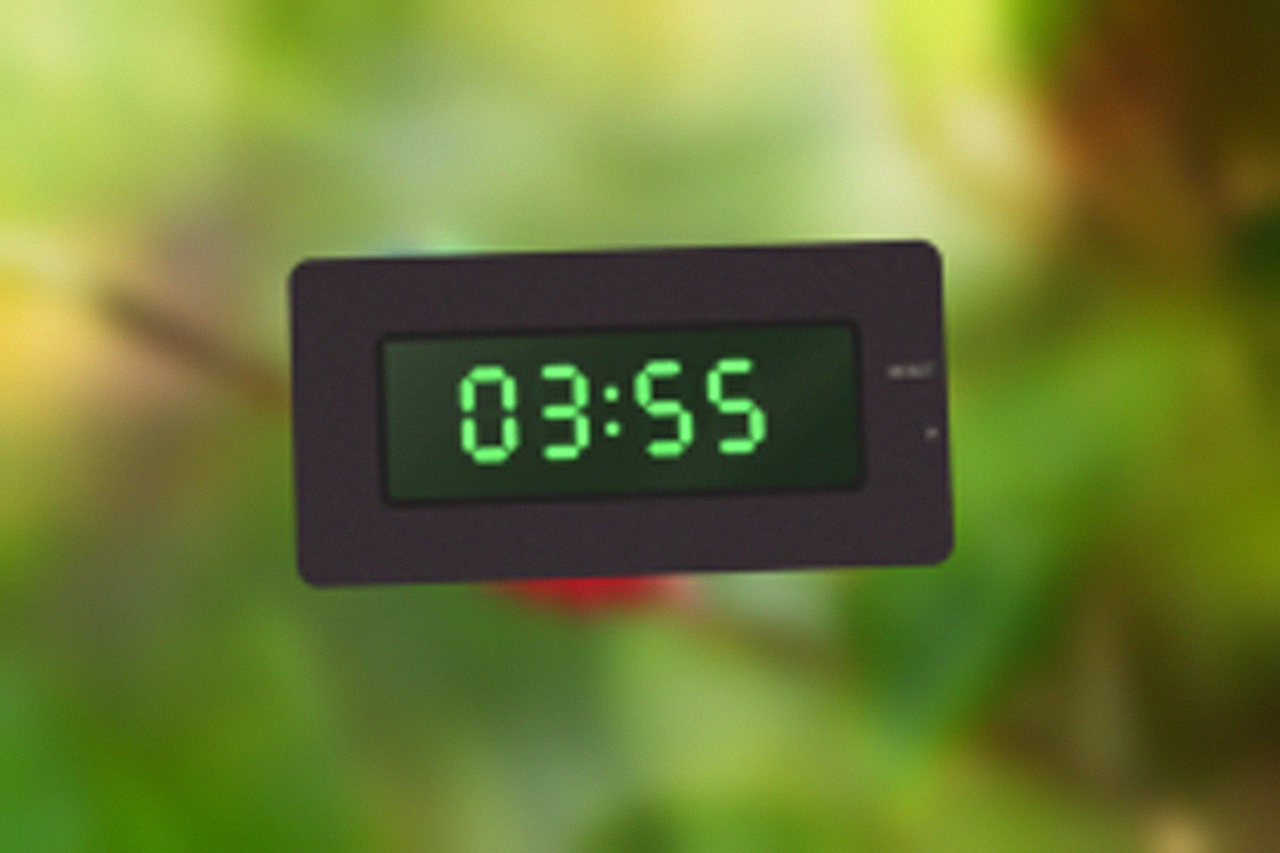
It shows 3,55
